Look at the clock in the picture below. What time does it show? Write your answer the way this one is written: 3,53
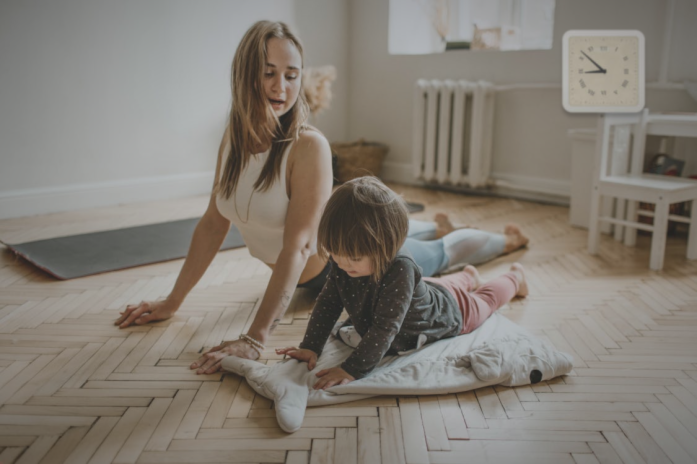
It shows 8,52
